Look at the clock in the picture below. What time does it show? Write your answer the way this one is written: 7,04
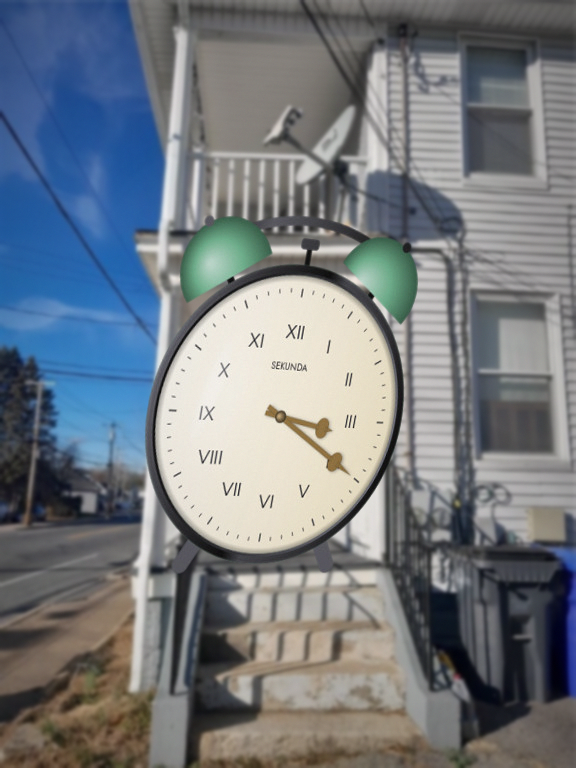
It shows 3,20
